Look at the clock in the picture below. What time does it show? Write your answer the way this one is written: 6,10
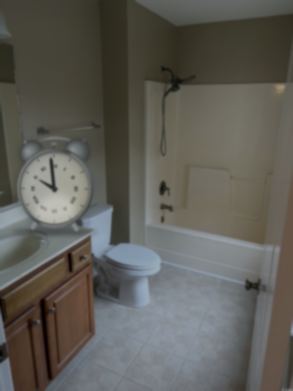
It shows 9,59
